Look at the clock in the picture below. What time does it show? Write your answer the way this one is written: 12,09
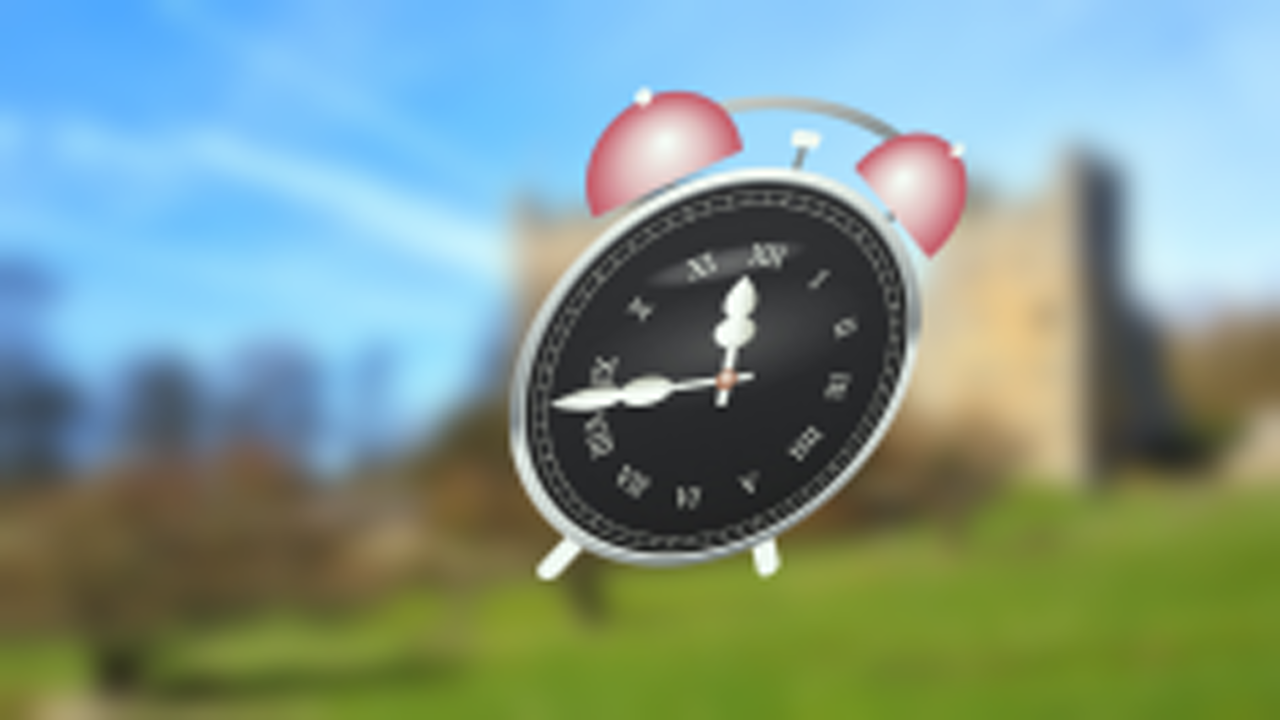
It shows 11,43
